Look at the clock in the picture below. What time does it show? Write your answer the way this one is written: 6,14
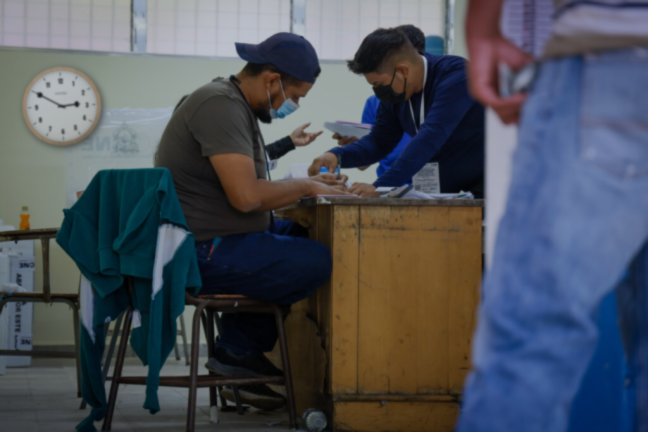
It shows 2,50
